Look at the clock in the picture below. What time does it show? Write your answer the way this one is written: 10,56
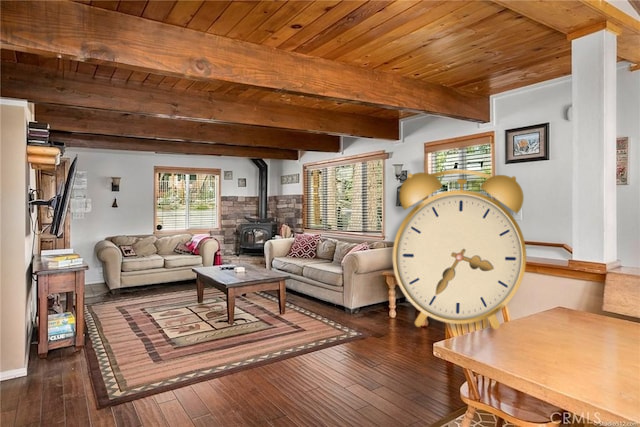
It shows 3,35
